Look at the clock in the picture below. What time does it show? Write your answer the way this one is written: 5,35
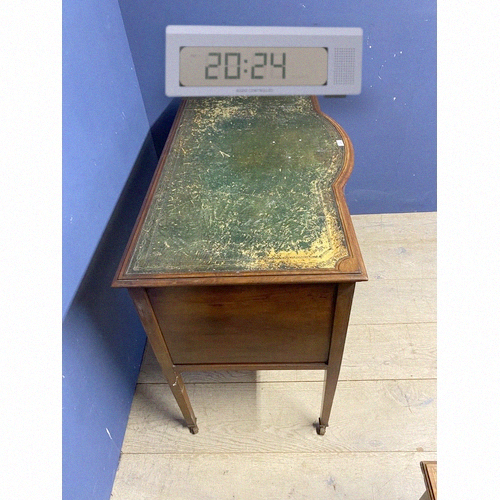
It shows 20,24
